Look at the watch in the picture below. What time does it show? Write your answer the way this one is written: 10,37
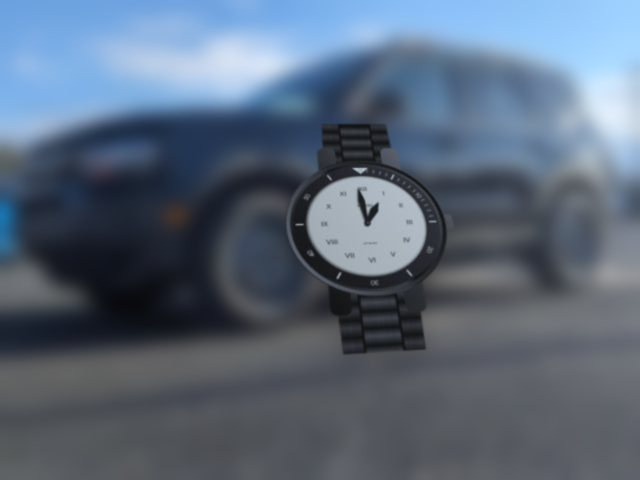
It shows 12,59
